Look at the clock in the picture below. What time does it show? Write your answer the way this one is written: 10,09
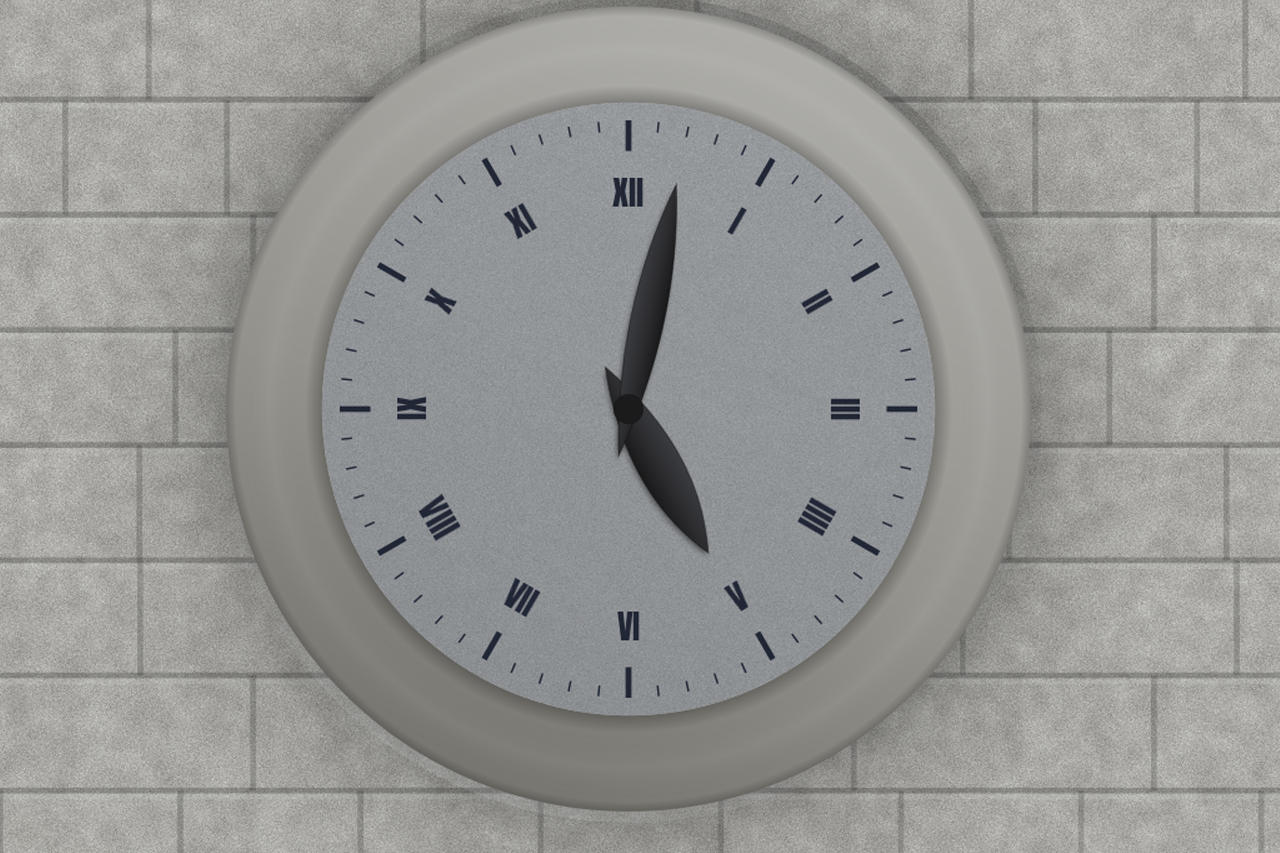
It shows 5,02
